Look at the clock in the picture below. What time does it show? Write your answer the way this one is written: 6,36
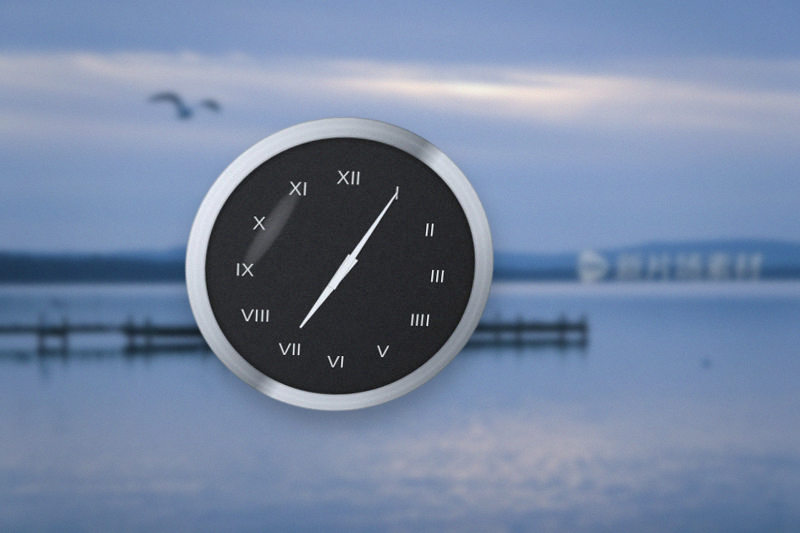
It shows 7,05
